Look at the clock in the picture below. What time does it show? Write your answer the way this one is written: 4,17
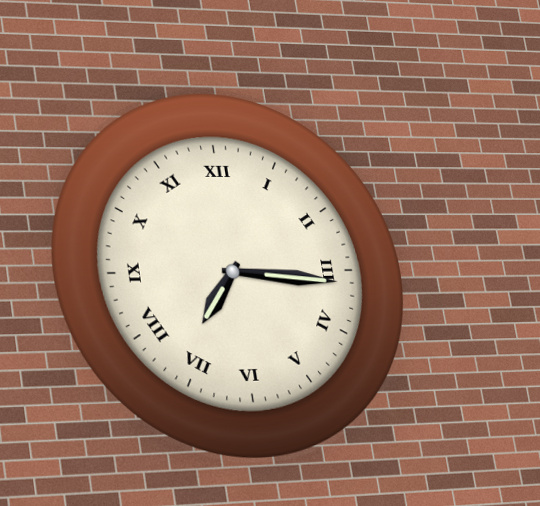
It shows 7,16
